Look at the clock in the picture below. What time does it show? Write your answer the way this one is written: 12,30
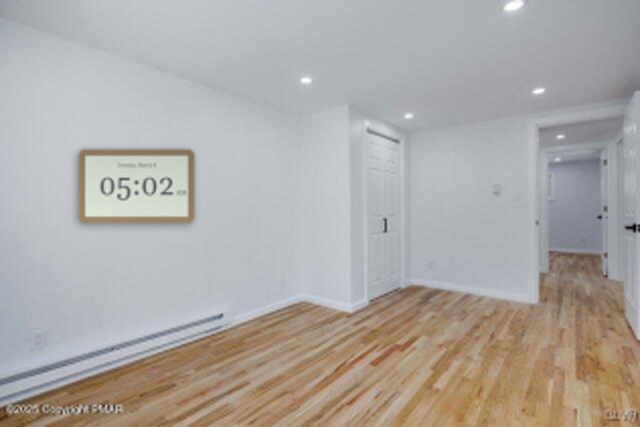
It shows 5,02
